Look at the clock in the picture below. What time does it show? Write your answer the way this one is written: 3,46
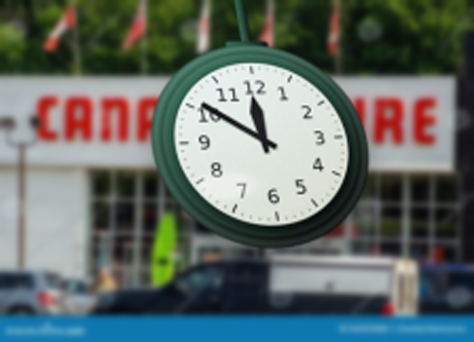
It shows 11,51
